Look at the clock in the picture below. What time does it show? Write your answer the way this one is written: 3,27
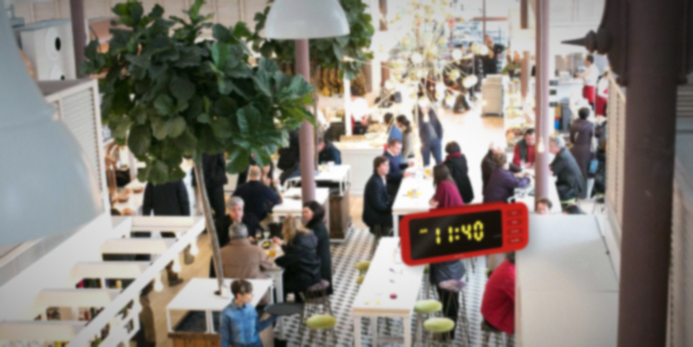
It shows 11,40
